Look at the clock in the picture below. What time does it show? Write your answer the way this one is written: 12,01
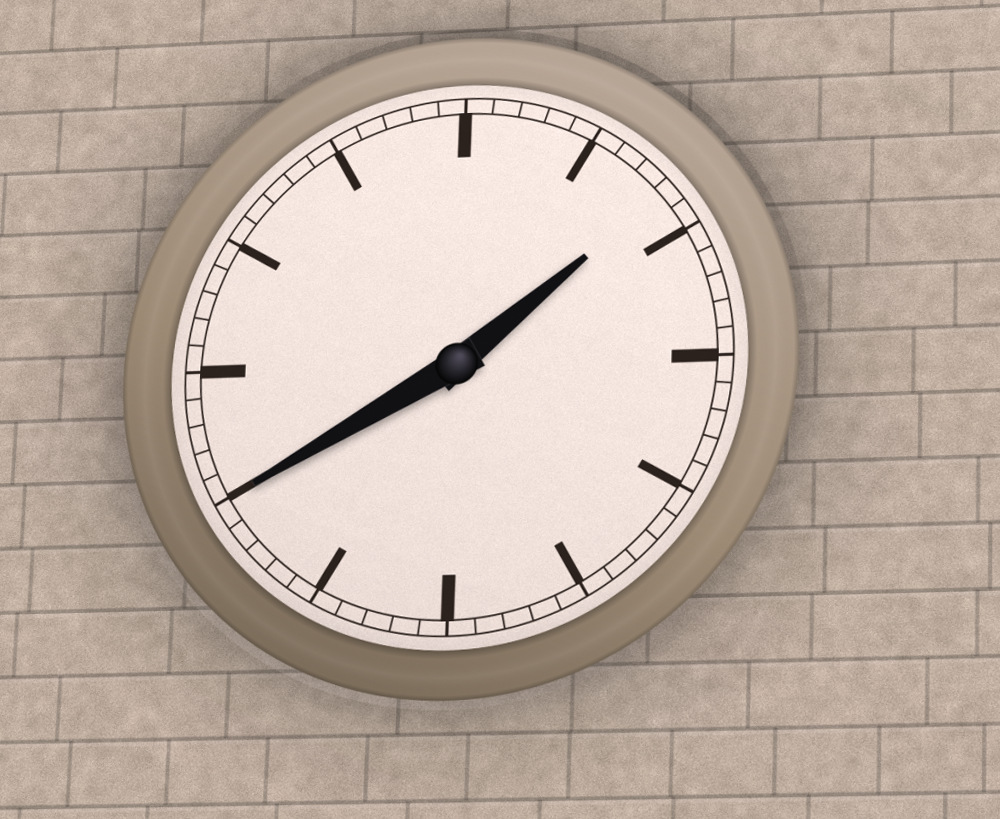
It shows 1,40
